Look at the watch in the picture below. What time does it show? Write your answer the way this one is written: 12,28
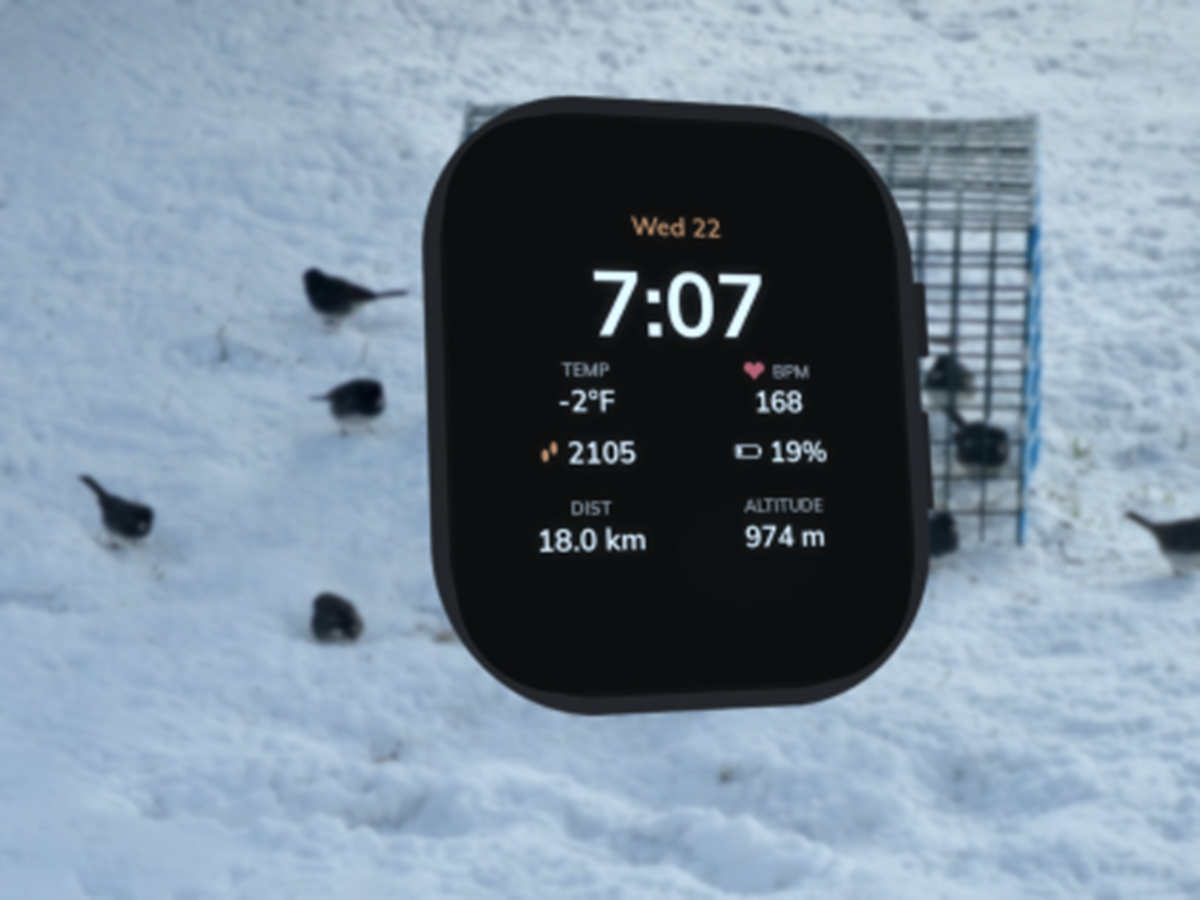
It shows 7,07
